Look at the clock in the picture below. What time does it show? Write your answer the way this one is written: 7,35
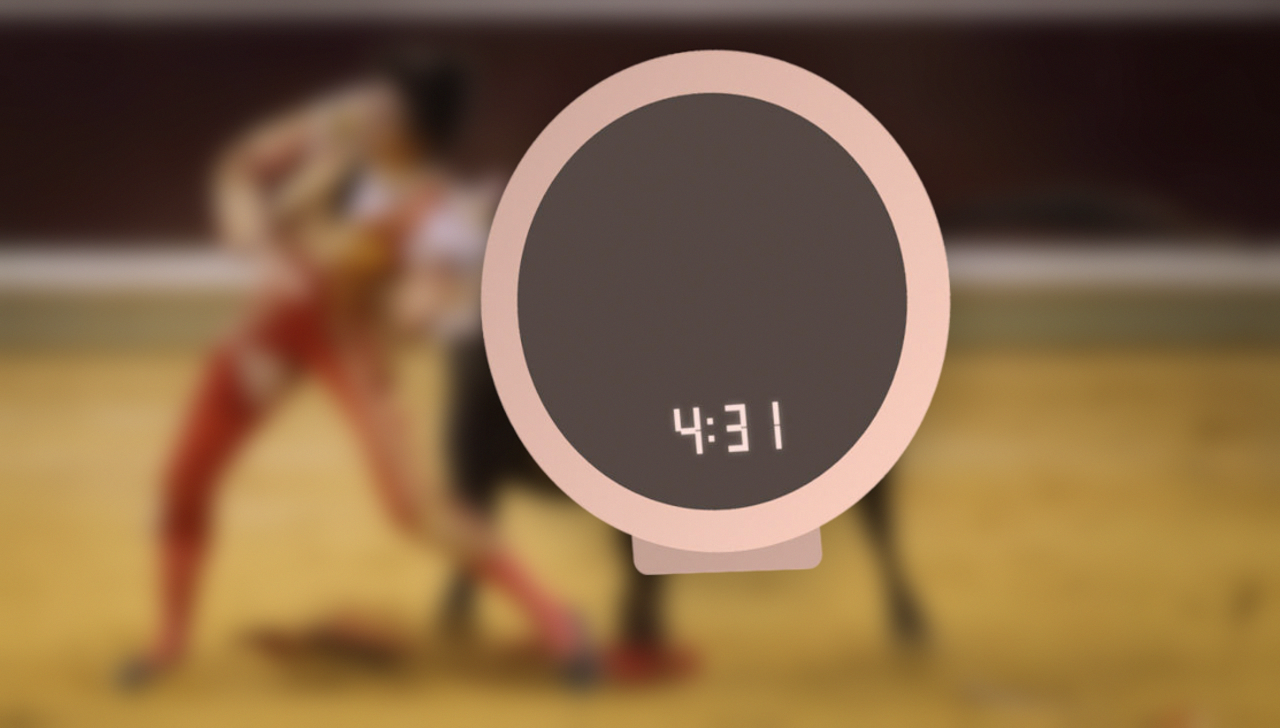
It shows 4,31
